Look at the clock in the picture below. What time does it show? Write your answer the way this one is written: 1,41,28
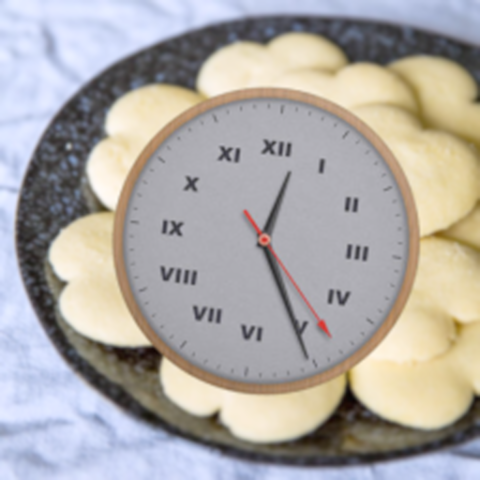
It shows 12,25,23
